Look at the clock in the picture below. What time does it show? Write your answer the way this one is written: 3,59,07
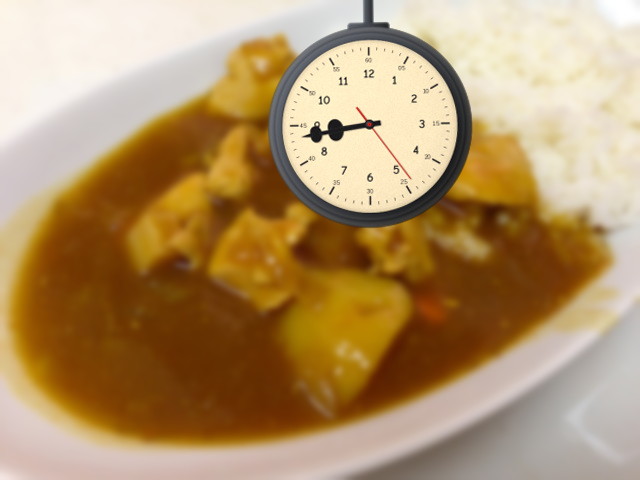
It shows 8,43,24
